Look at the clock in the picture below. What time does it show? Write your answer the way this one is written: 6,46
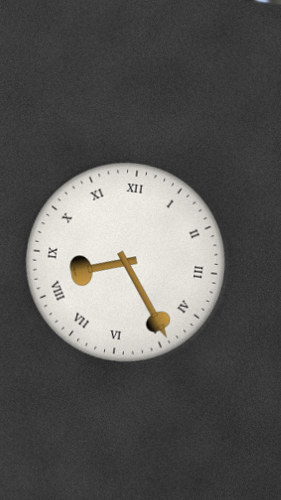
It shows 8,24
